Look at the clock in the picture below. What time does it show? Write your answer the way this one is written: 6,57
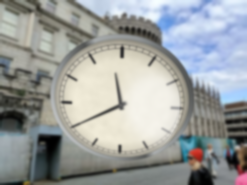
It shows 11,40
